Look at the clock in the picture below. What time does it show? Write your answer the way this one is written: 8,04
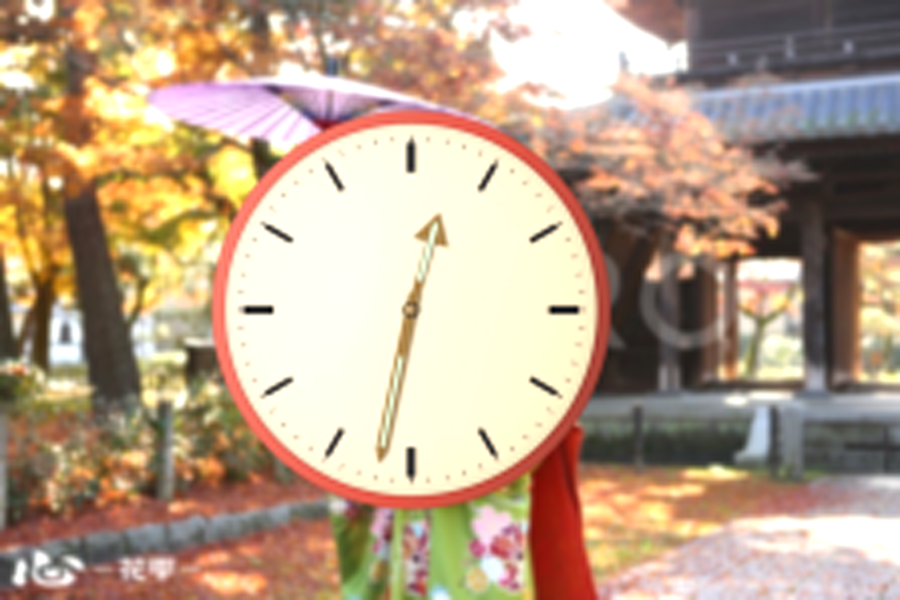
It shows 12,32
